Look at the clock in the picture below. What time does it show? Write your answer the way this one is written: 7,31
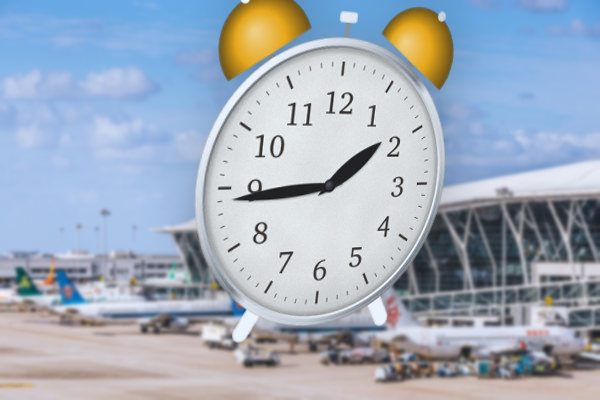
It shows 1,44
